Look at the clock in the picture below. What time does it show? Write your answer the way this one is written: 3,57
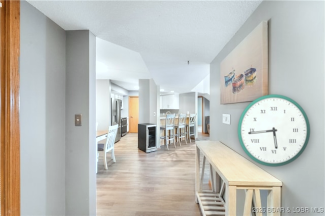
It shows 5,44
